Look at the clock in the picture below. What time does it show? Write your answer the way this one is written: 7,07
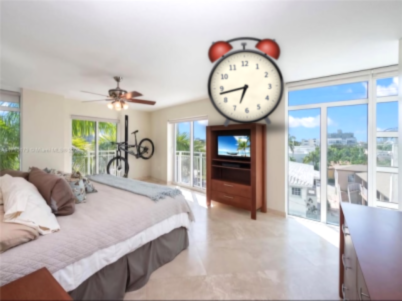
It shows 6,43
